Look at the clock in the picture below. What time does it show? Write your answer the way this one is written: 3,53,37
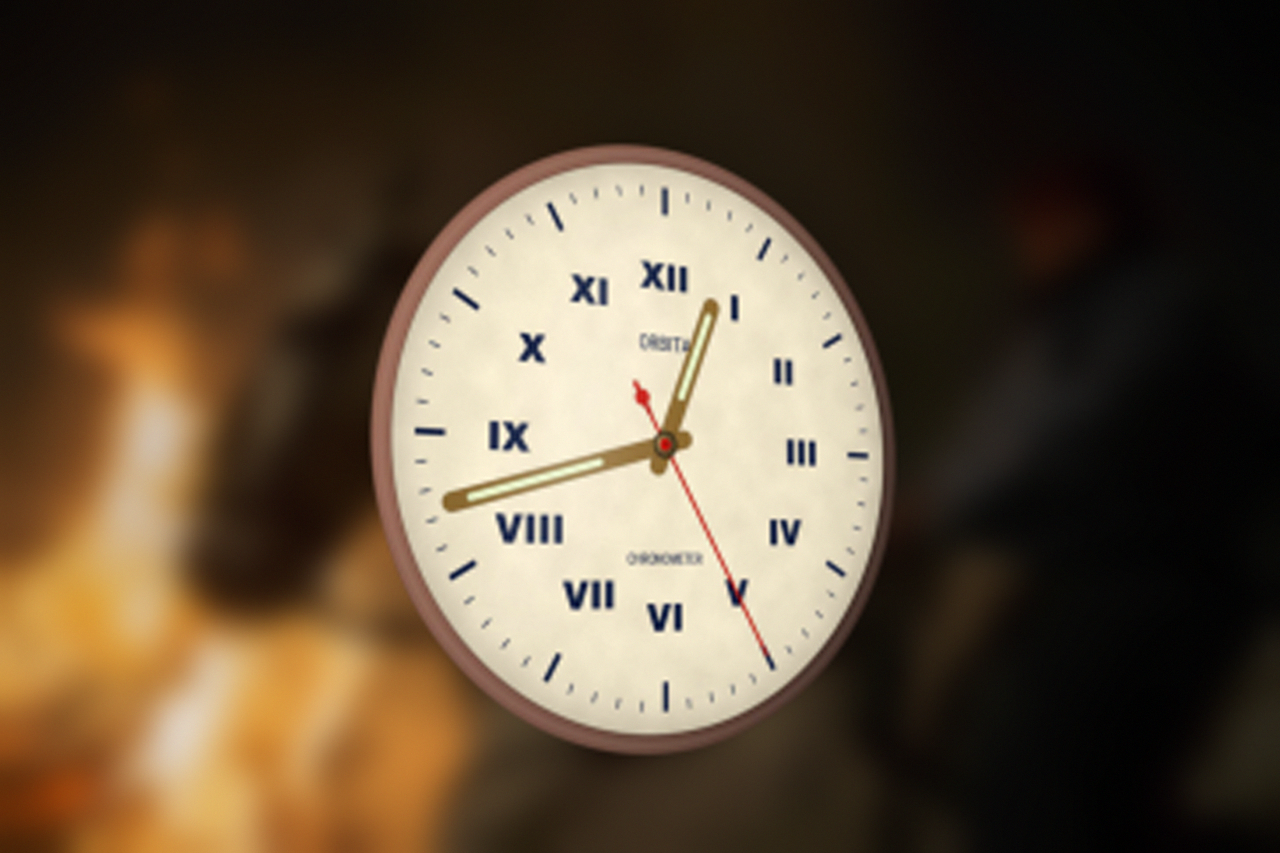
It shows 12,42,25
